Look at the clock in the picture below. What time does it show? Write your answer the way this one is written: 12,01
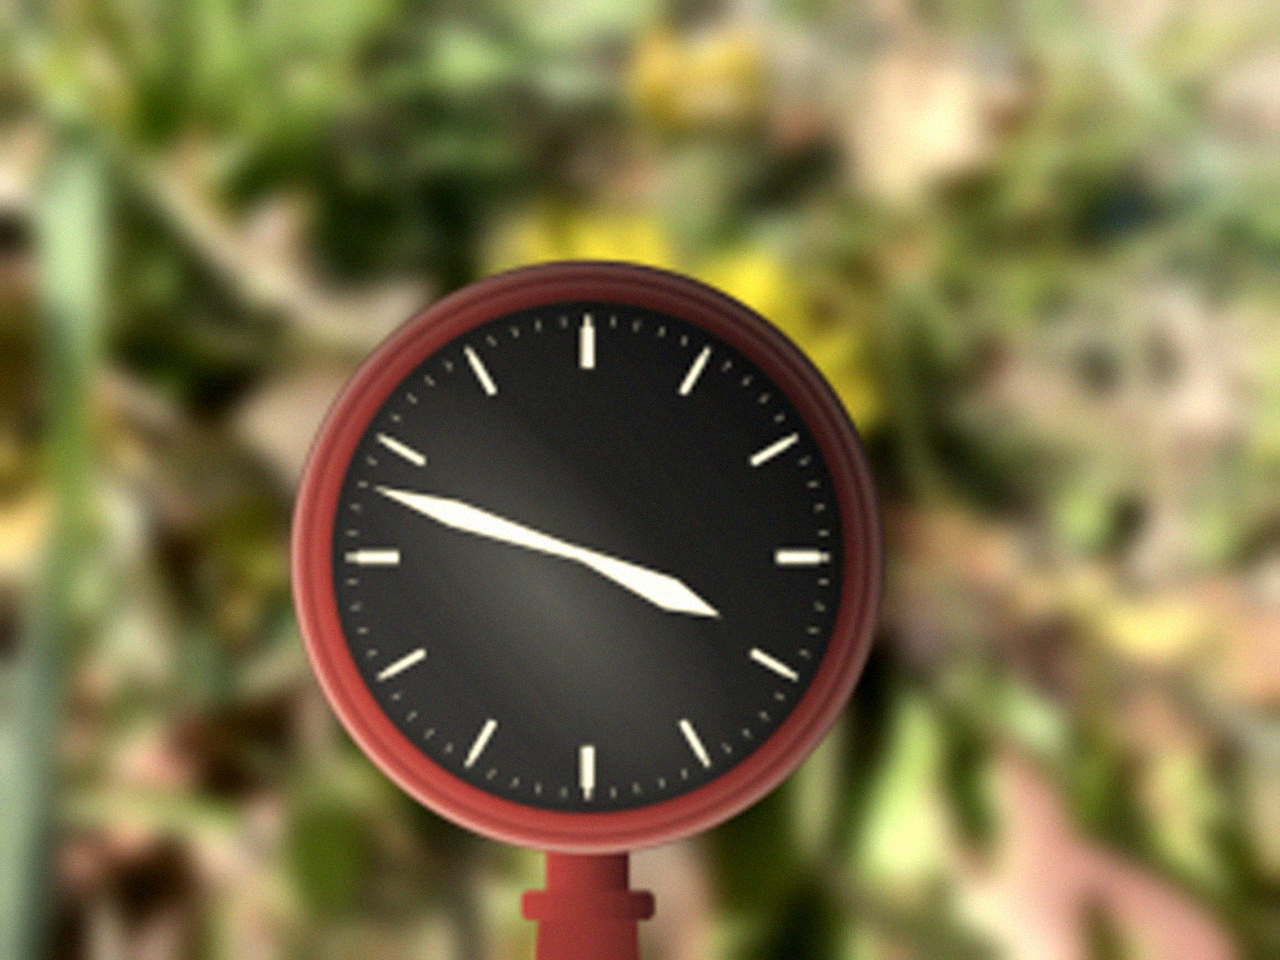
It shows 3,48
